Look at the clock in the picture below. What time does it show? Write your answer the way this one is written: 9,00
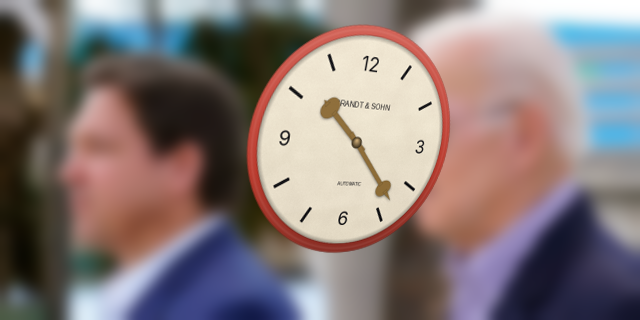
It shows 10,23
